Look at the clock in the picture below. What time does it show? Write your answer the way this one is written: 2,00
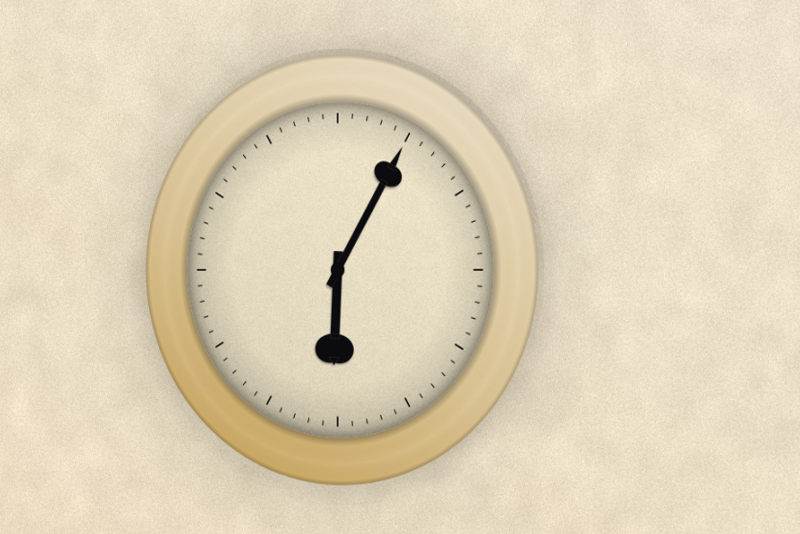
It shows 6,05
